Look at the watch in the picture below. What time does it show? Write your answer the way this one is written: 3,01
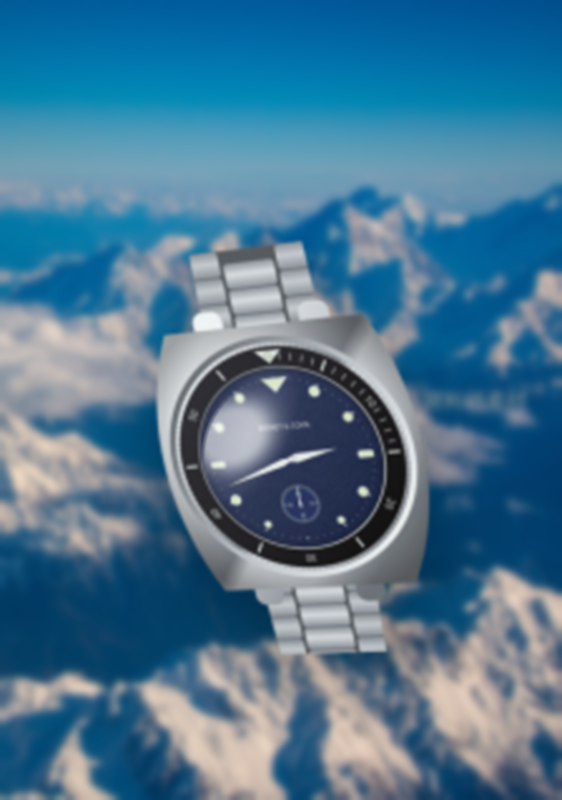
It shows 2,42
